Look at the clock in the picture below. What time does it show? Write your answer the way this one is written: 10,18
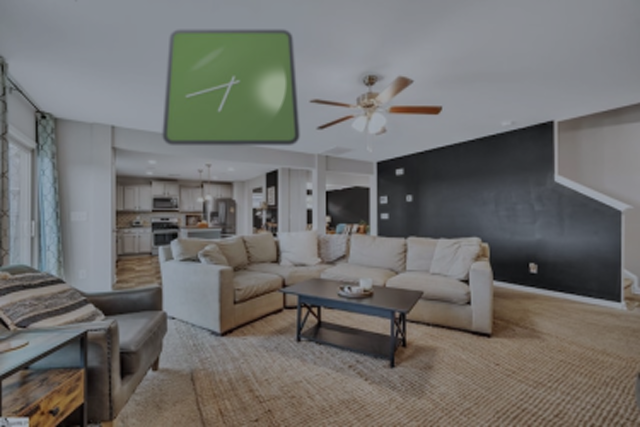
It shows 6,42
